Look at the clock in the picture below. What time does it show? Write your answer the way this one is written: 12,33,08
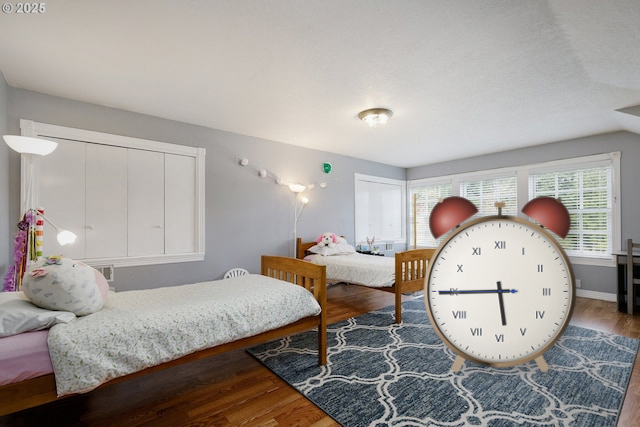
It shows 5,44,45
